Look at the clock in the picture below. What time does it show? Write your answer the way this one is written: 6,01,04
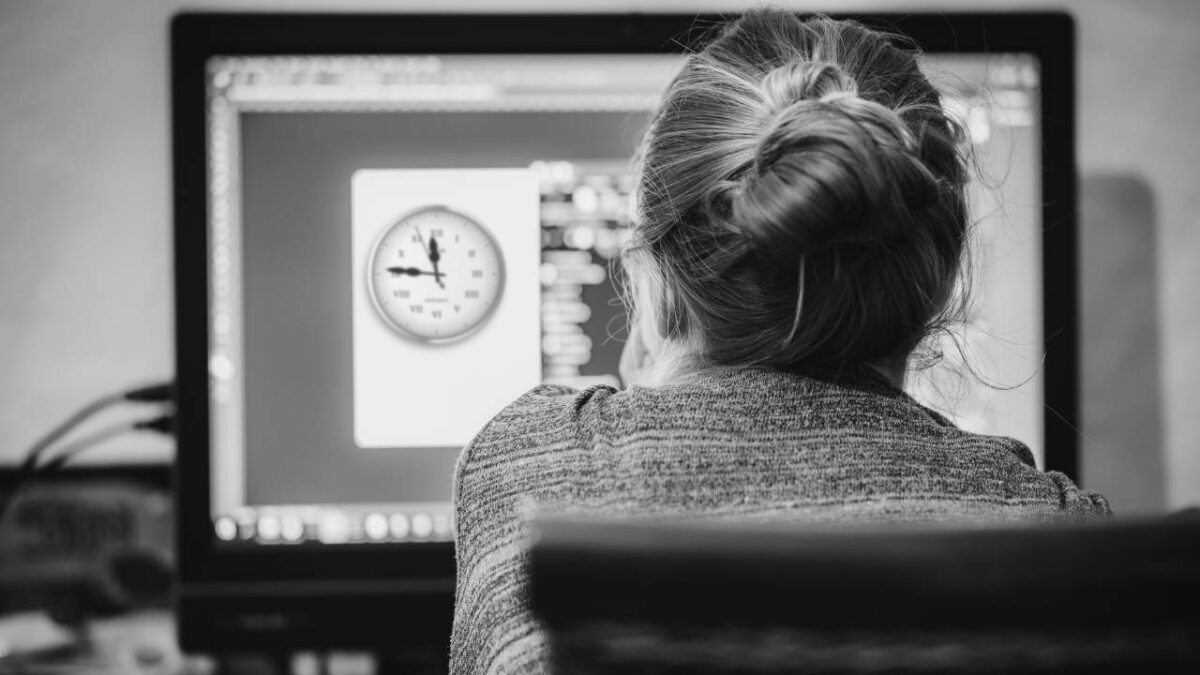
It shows 11,45,56
